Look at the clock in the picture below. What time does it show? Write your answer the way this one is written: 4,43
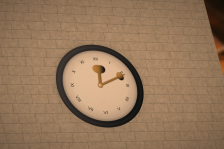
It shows 12,11
